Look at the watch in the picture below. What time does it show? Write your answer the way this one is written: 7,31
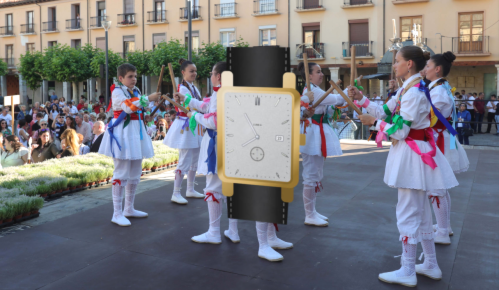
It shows 7,55
